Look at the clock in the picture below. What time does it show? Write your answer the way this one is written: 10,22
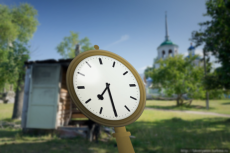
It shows 7,30
